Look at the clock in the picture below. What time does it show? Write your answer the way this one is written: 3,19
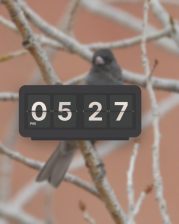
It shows 5,27
